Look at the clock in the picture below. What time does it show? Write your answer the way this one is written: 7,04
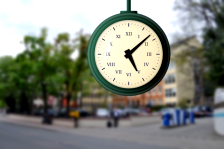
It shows 5,08
